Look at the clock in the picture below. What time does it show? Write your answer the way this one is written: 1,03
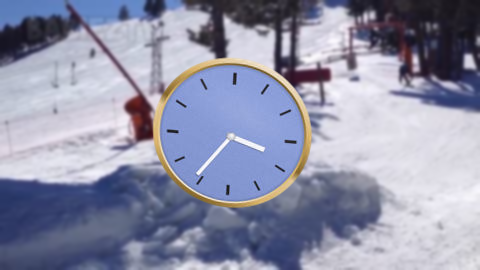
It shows 3,36
